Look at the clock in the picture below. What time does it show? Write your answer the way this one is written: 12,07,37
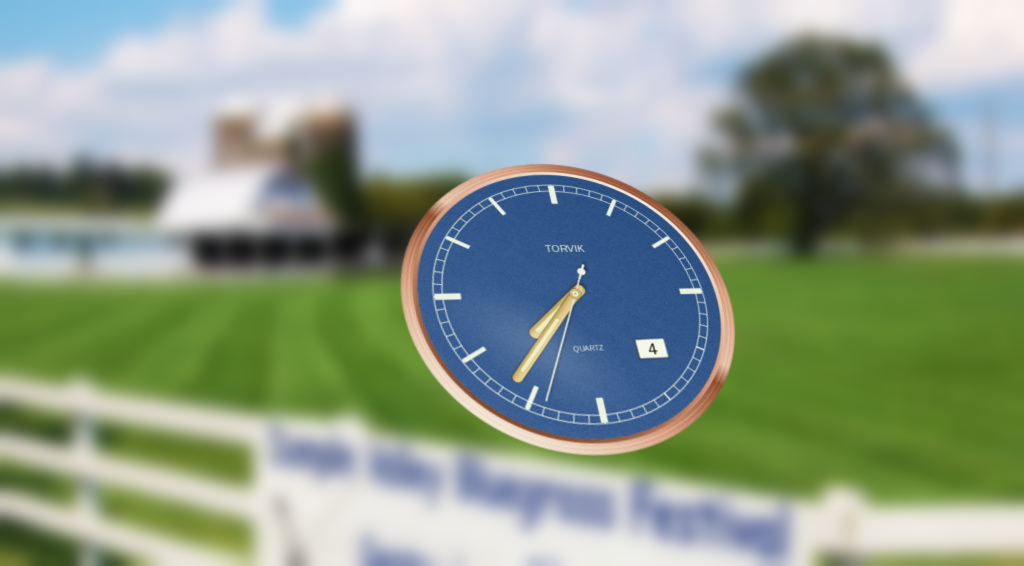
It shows 7,36,34
